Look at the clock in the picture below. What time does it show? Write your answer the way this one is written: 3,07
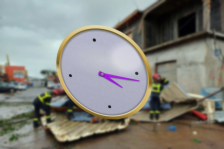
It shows 4,17
